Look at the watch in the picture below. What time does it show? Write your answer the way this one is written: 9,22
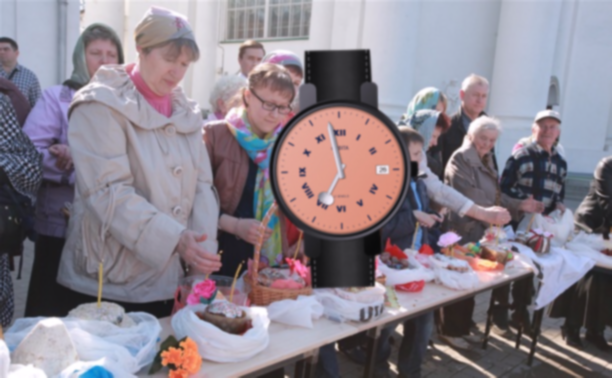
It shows 6,58
